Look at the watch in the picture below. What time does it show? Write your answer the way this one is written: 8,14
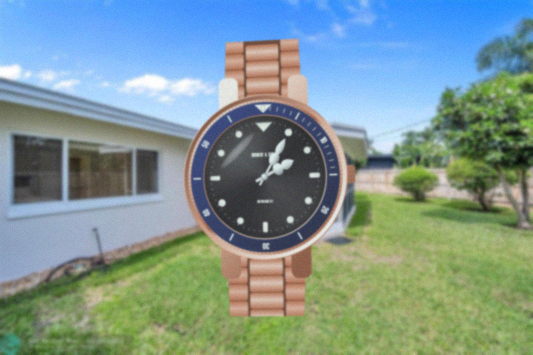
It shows 2,05
